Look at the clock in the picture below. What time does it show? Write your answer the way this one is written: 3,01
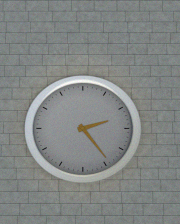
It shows 2,24
